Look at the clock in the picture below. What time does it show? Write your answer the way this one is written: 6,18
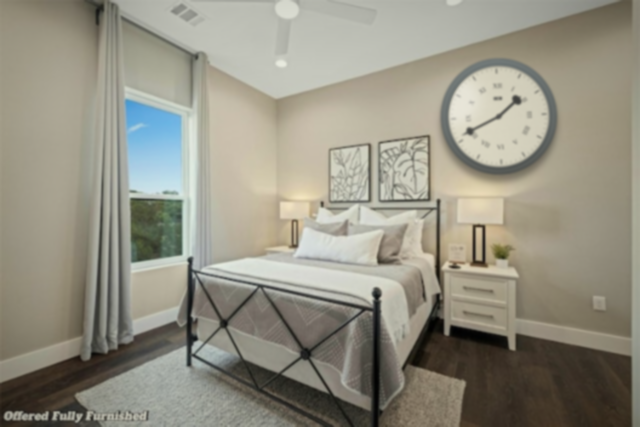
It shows 1,41
